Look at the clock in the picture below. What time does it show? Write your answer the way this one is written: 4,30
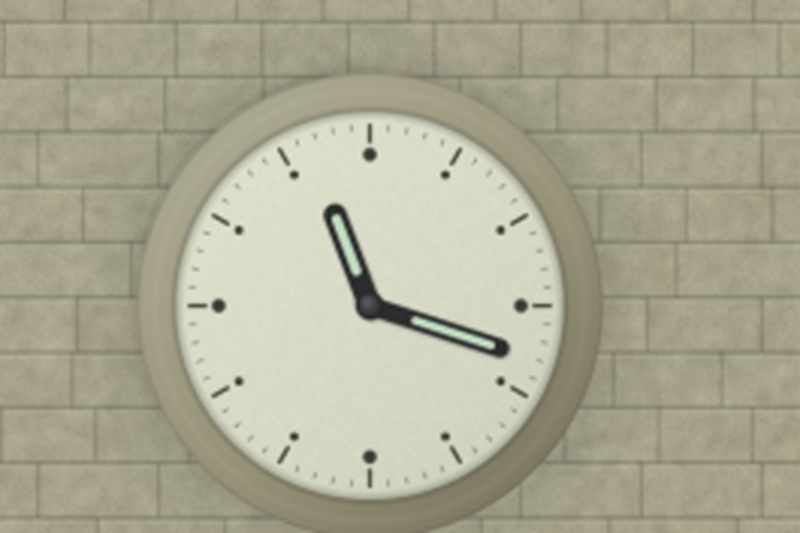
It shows 11,18
